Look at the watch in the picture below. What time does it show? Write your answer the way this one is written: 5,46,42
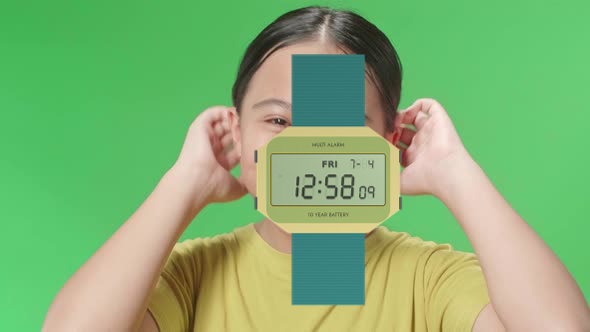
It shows 12,58,09
